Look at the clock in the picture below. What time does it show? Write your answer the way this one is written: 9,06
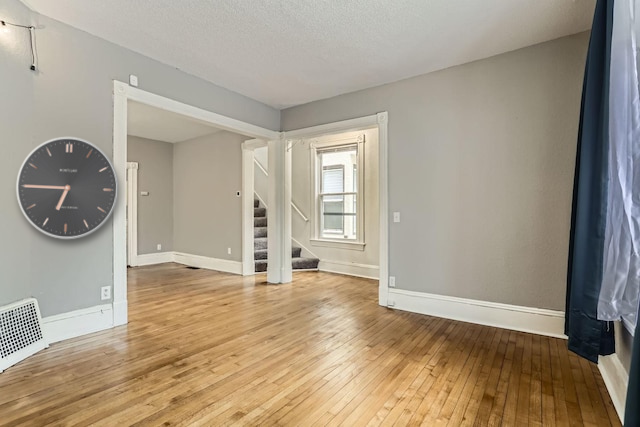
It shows 6,45
